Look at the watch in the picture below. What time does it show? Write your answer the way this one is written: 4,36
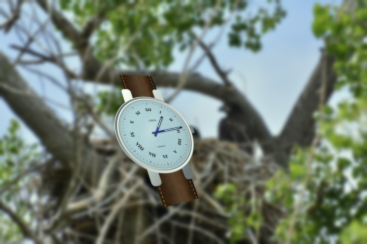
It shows 1,14
